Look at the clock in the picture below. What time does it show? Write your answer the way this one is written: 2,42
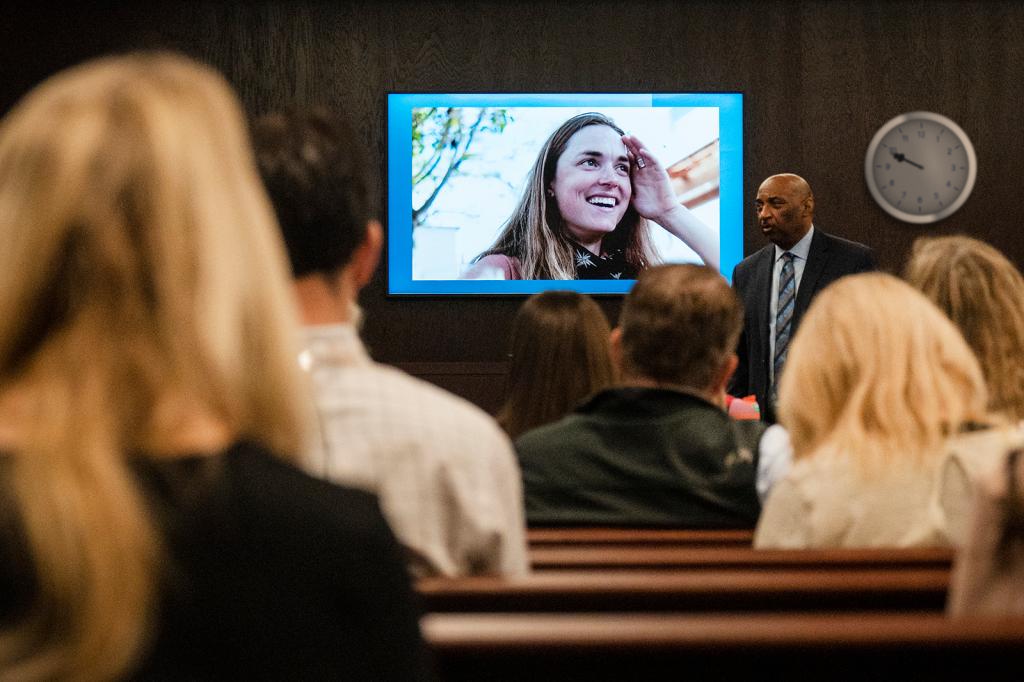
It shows 9,49
